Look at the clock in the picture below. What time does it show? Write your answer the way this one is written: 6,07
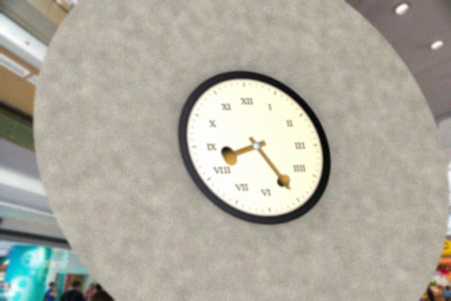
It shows 8,25
